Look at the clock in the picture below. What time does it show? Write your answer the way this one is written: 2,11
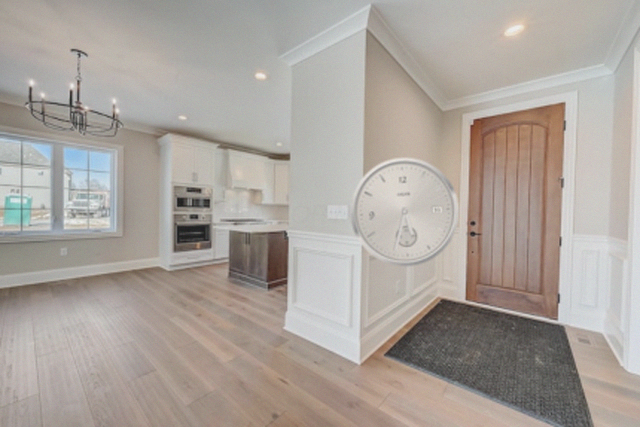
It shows 5,33
